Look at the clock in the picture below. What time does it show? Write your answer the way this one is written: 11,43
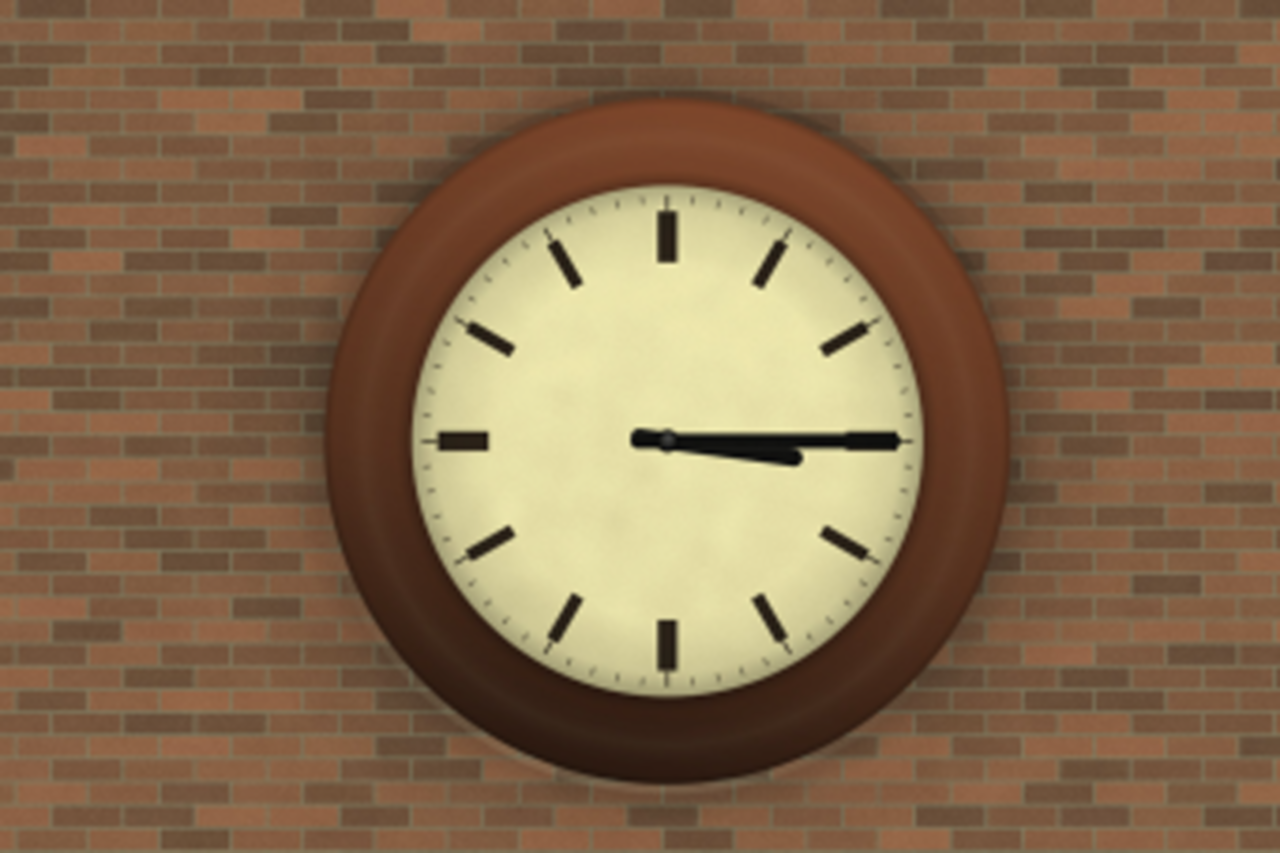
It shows 3,15
